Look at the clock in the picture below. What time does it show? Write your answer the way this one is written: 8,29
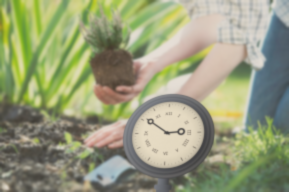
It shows 2,51
